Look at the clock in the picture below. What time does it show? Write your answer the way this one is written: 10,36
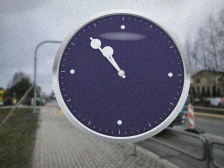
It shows 10,53
